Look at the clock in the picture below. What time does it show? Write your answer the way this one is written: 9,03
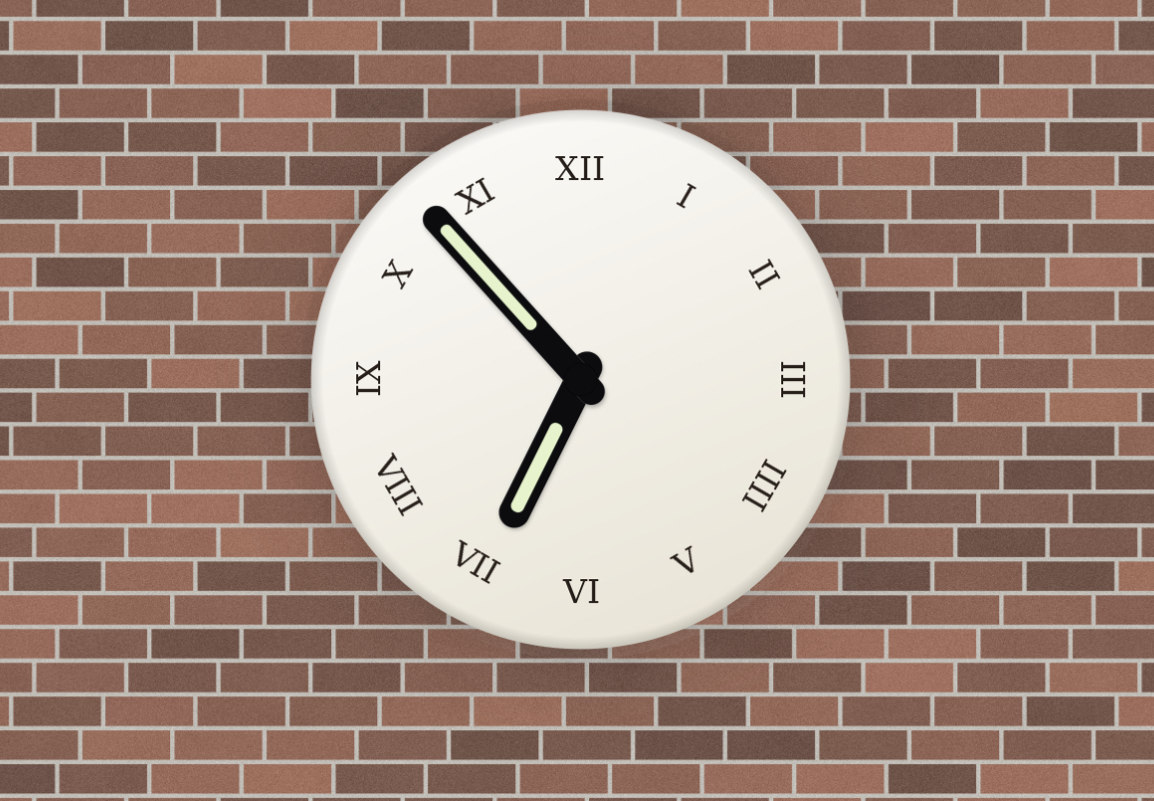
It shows 6,53
